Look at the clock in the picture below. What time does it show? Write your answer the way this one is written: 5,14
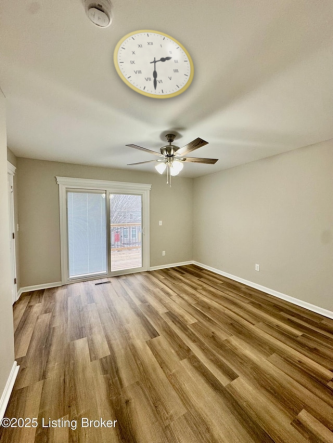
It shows 2,32
